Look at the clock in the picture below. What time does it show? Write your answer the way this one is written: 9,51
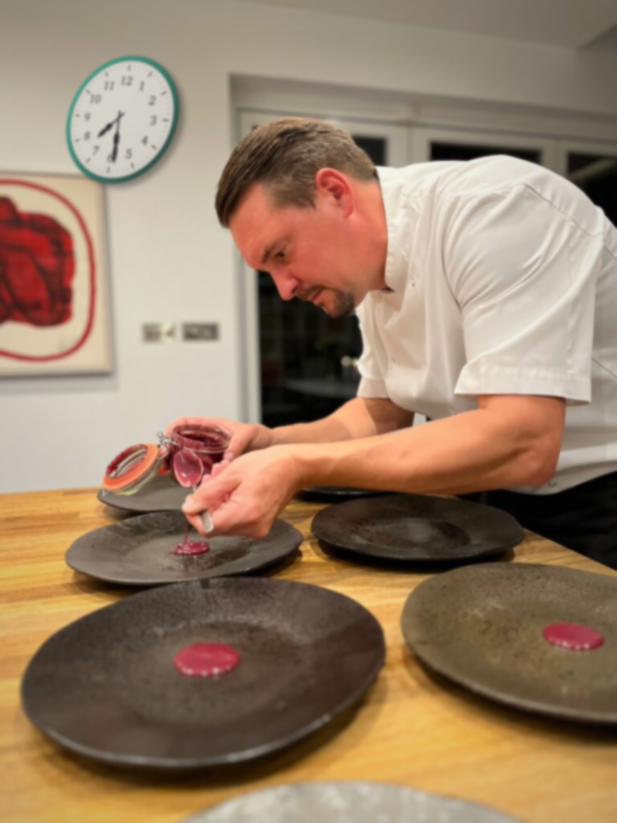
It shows 7,29
